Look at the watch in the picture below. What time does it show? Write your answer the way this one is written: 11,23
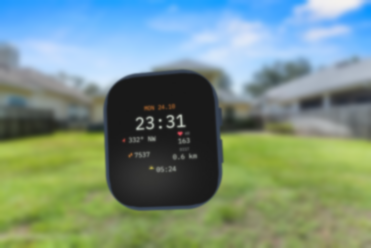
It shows 23,31
